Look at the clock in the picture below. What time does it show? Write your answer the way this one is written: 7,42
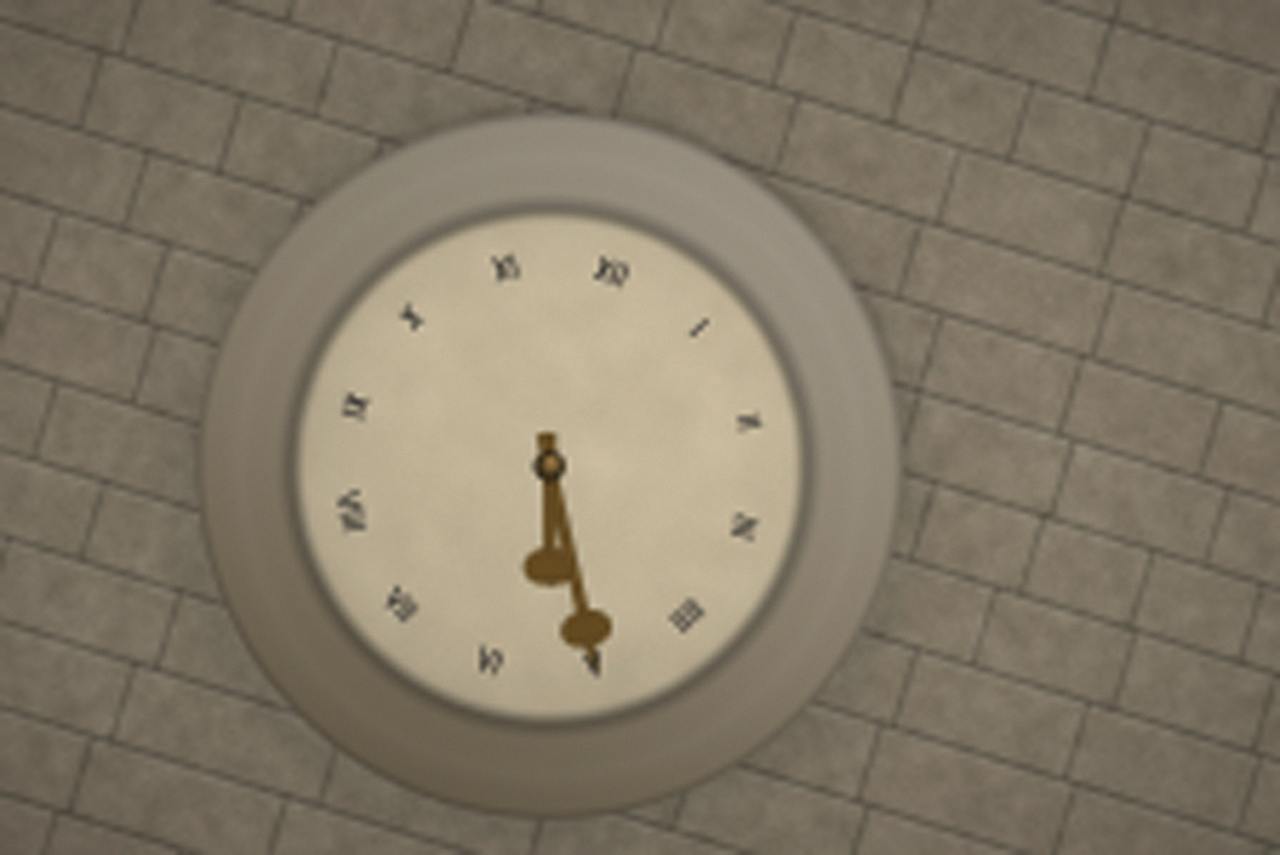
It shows 5,25
